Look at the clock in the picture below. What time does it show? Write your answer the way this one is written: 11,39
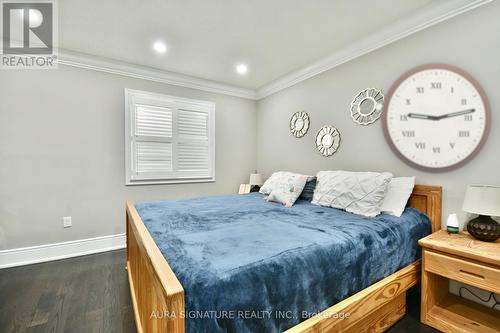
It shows 9,13
